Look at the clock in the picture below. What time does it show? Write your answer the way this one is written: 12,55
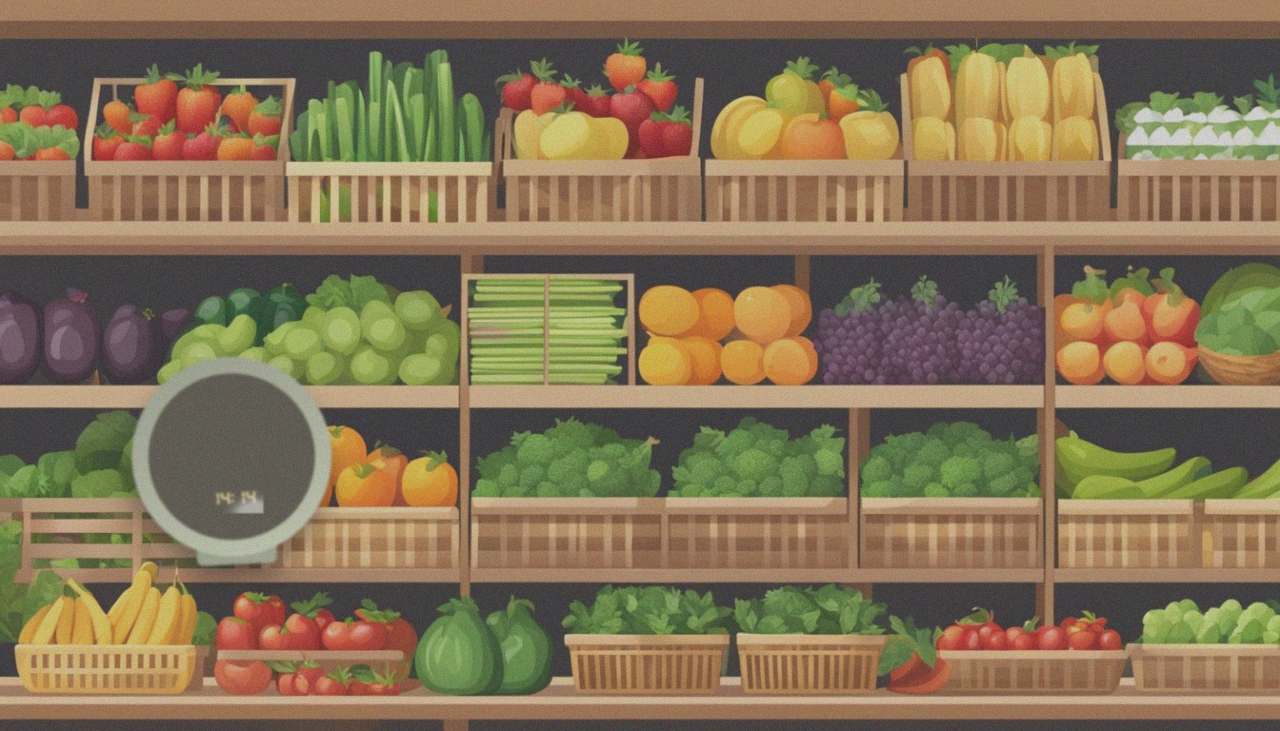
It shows 14,14
